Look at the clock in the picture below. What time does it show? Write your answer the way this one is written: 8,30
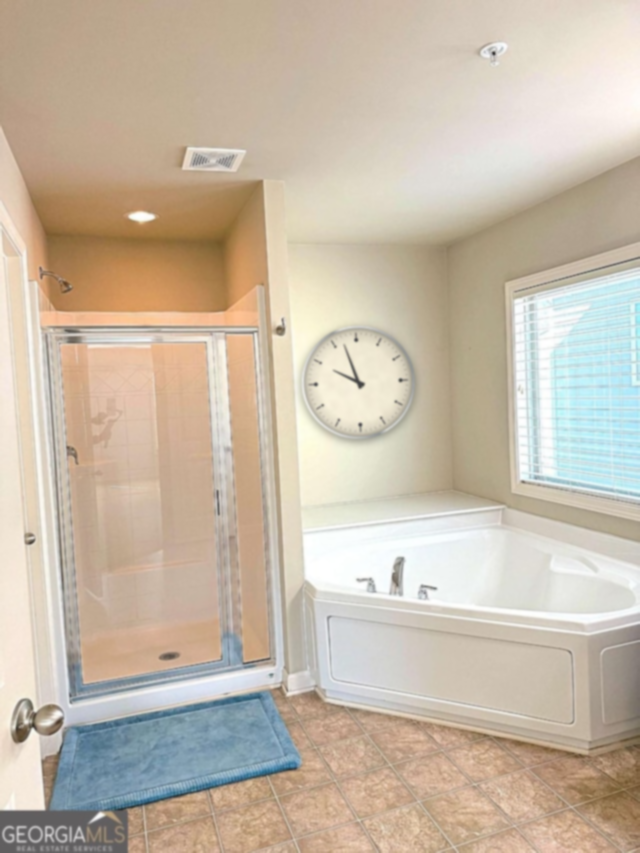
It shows 9,57
